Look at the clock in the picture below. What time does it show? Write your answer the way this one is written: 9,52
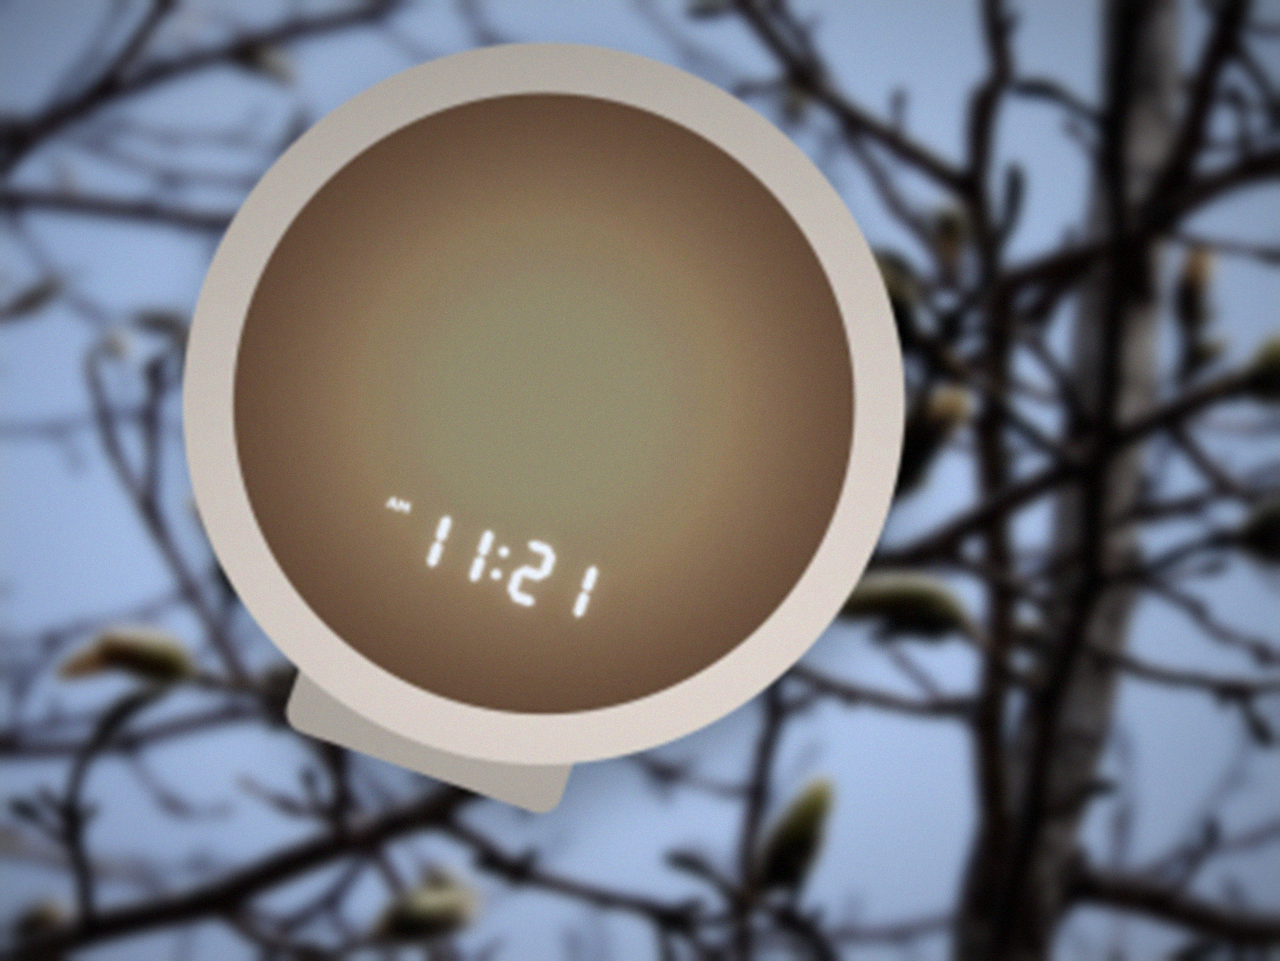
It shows 11,21
